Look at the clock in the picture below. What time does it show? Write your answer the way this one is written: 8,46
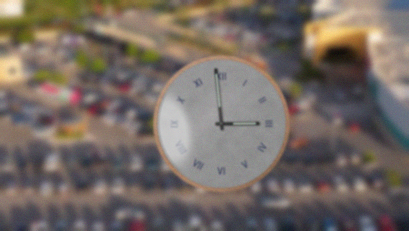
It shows 2,59
